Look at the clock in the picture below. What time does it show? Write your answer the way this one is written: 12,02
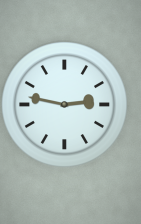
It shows 2,47
